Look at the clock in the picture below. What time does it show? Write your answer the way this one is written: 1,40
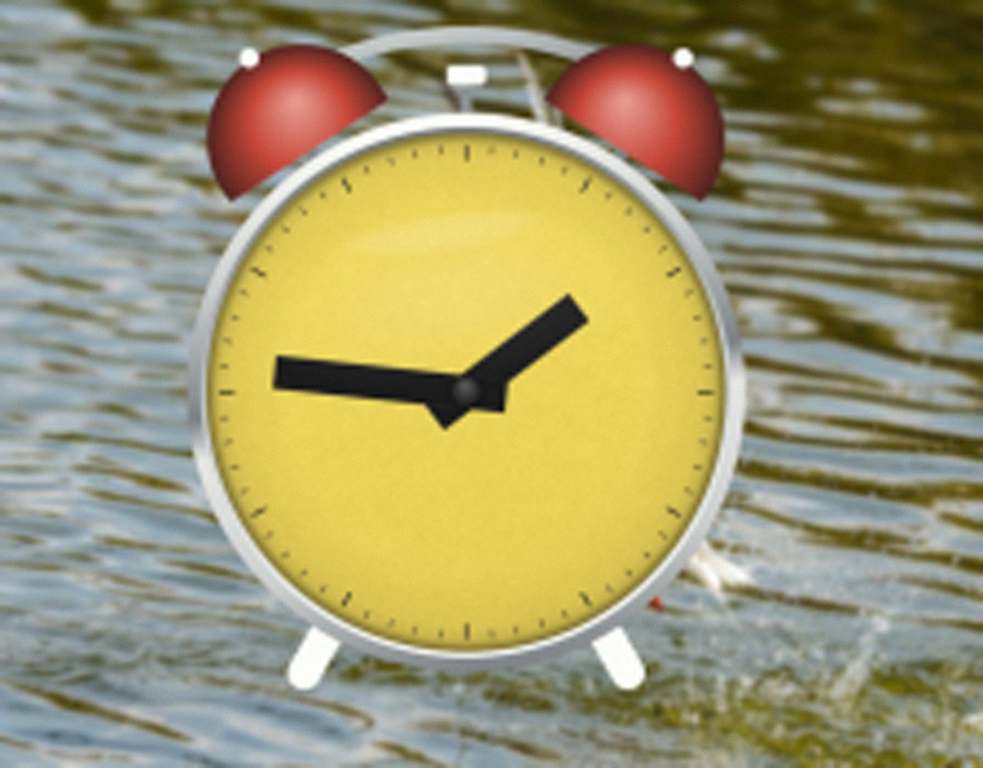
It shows 1,46
